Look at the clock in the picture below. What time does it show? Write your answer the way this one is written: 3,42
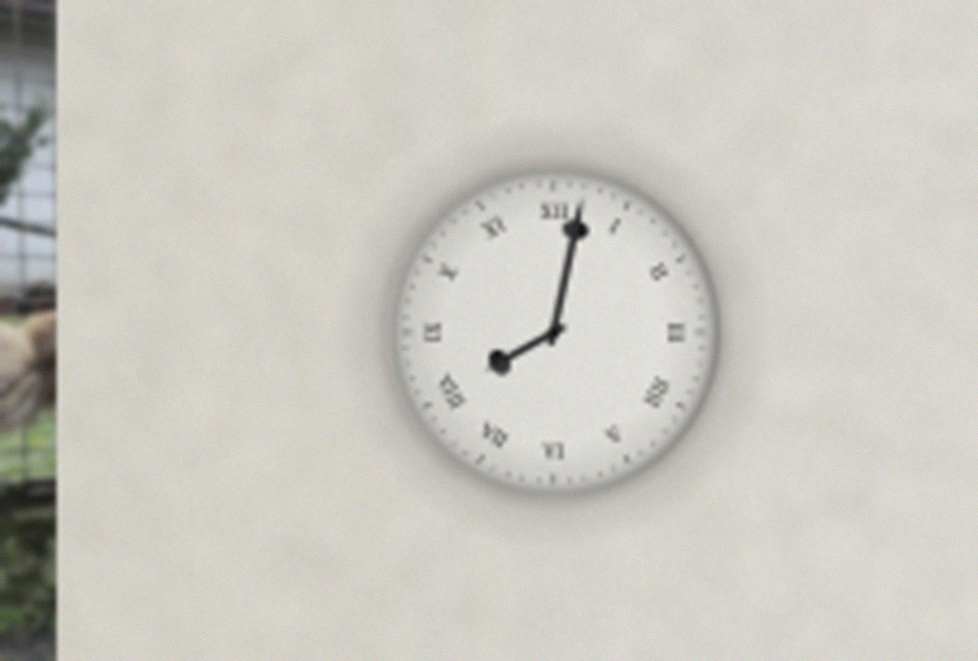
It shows 8,02
